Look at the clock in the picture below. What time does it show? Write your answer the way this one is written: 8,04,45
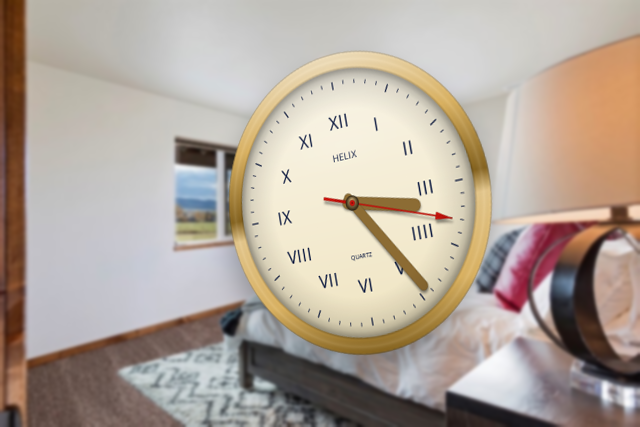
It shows 3,24,18
